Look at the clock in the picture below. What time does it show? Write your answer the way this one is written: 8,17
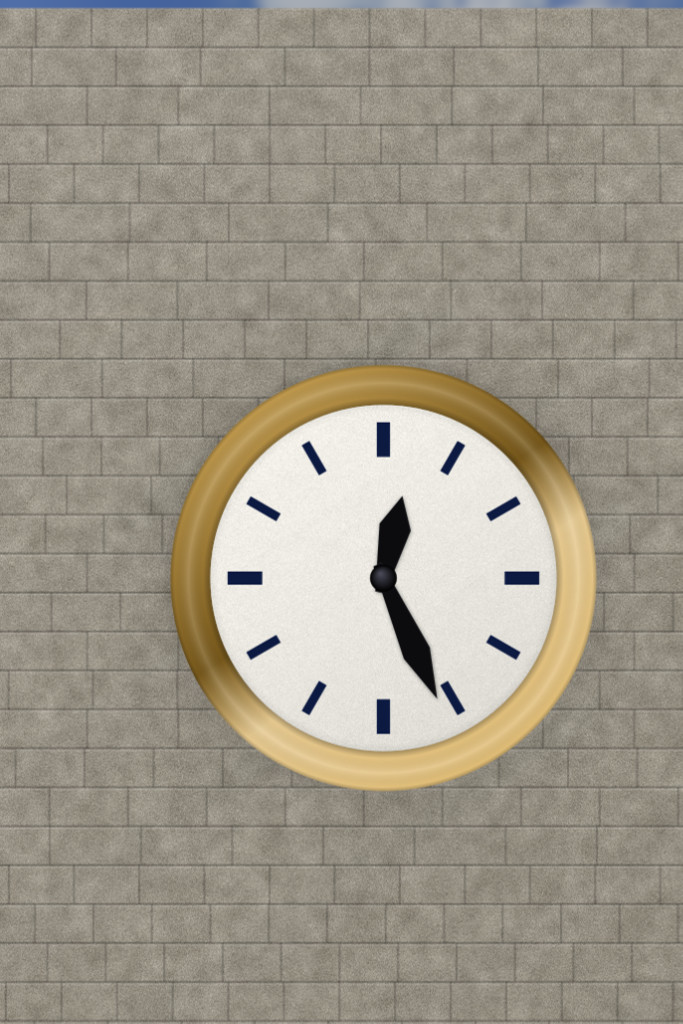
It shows 12,26
